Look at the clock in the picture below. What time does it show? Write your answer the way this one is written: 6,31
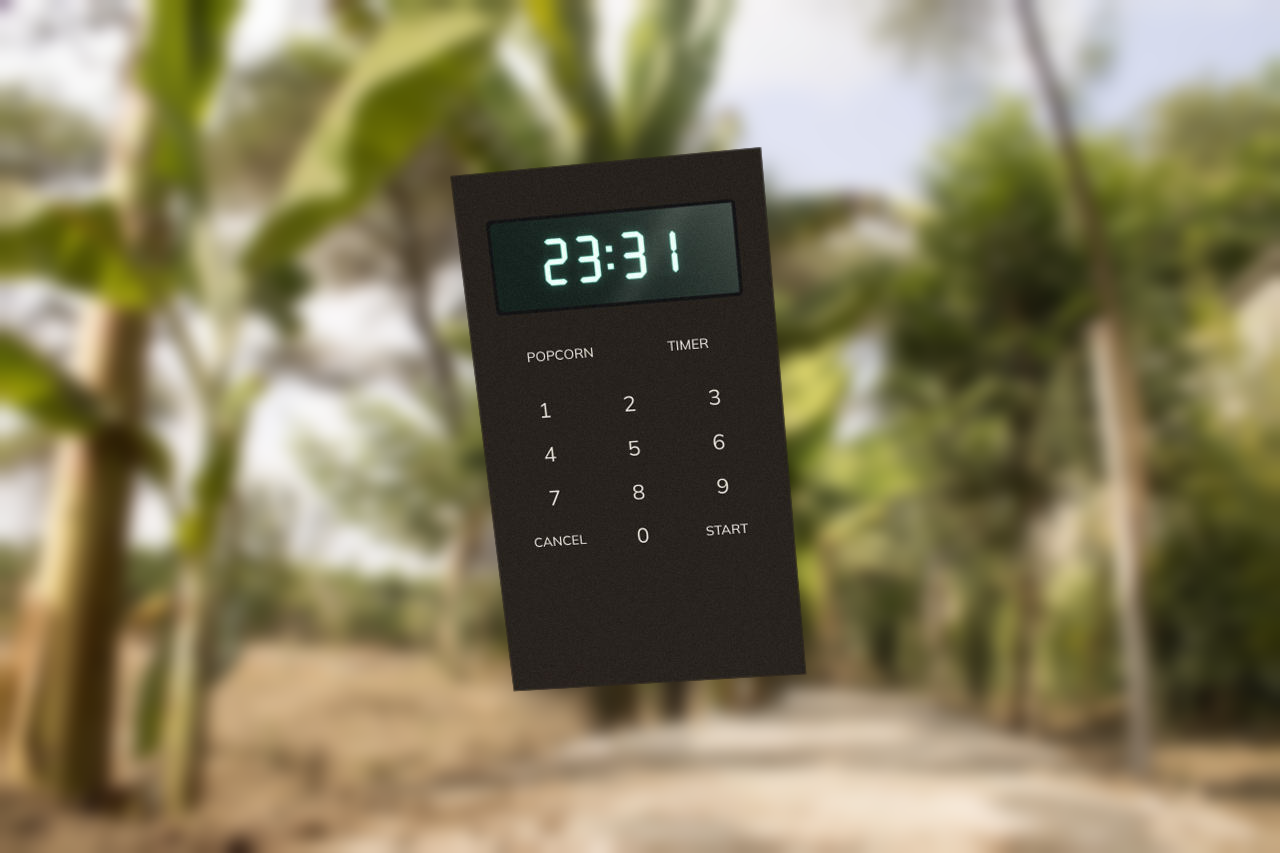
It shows 23,31
